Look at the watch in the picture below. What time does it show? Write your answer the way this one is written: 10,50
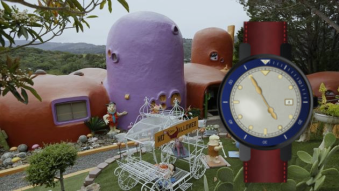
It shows 4,55
